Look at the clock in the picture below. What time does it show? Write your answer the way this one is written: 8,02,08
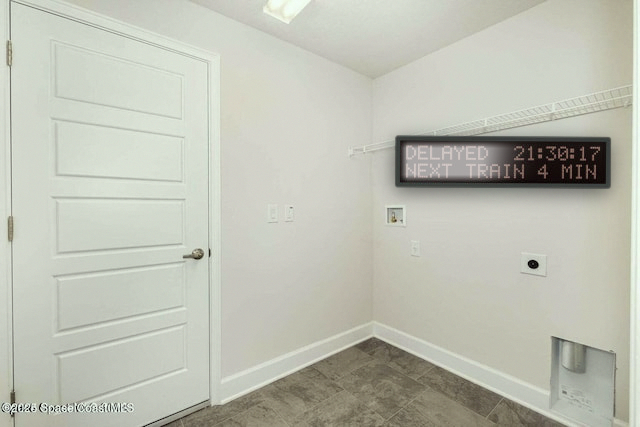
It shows 21,30,17
